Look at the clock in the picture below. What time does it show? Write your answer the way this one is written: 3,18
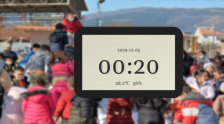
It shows 0,20
